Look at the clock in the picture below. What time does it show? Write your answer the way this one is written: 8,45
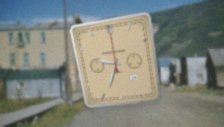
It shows 9,34
